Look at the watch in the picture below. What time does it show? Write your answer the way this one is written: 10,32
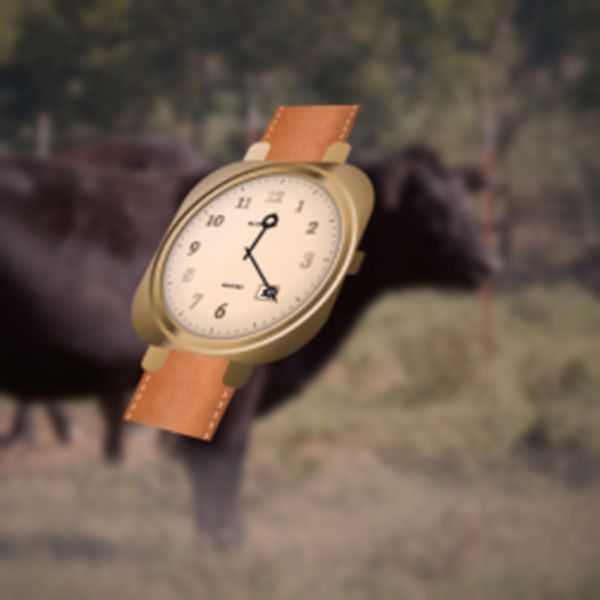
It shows 12,22
